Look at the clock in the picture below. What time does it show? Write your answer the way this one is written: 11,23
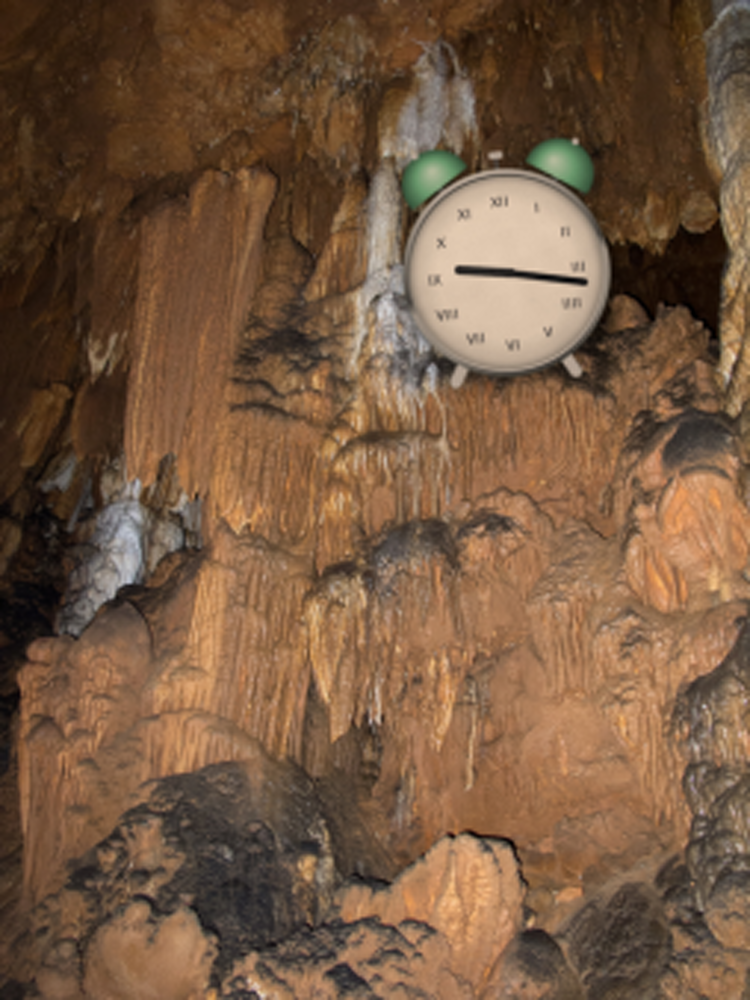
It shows 9,17
